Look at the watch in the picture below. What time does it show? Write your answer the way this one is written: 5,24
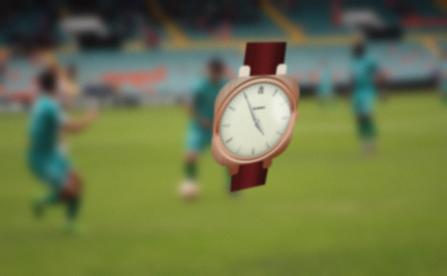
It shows 4,55
